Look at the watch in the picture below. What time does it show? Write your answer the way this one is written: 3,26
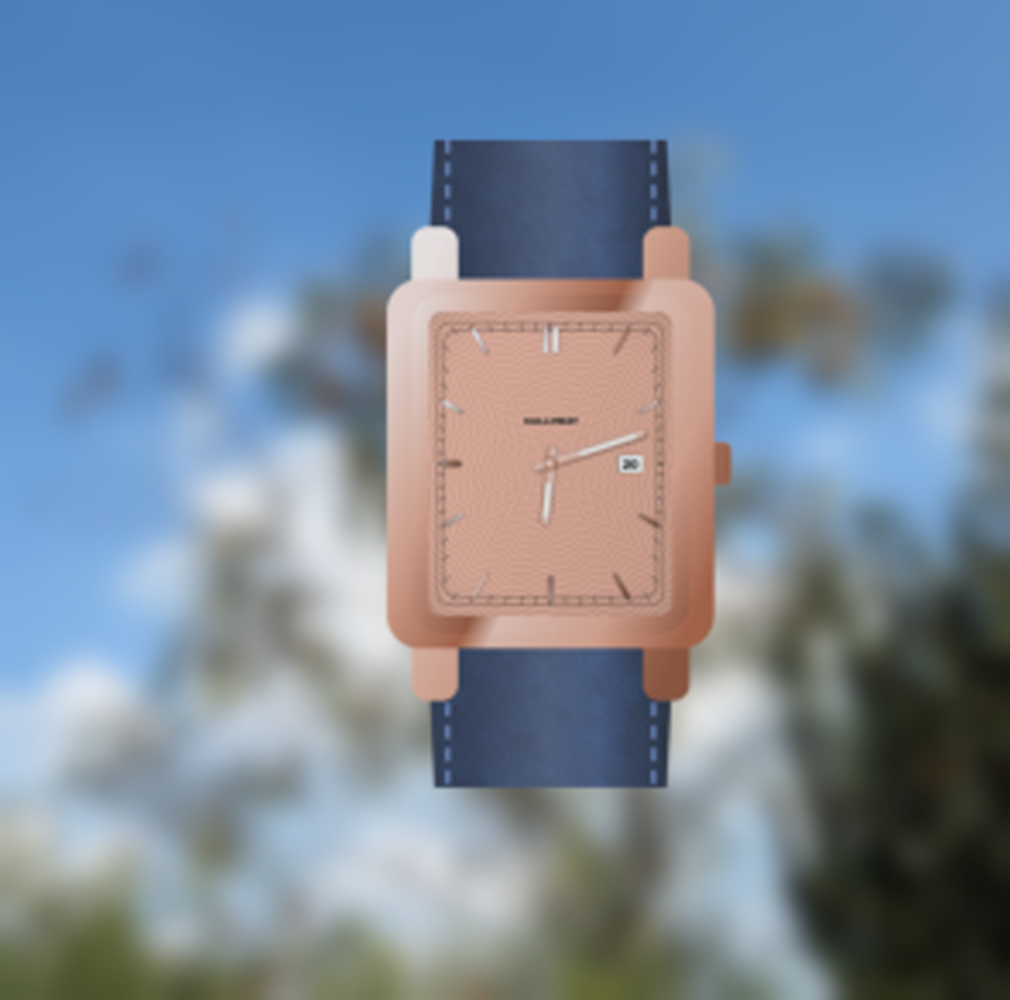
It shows 6,12
